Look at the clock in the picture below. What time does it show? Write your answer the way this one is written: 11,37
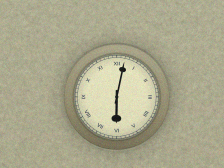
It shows 6,02
